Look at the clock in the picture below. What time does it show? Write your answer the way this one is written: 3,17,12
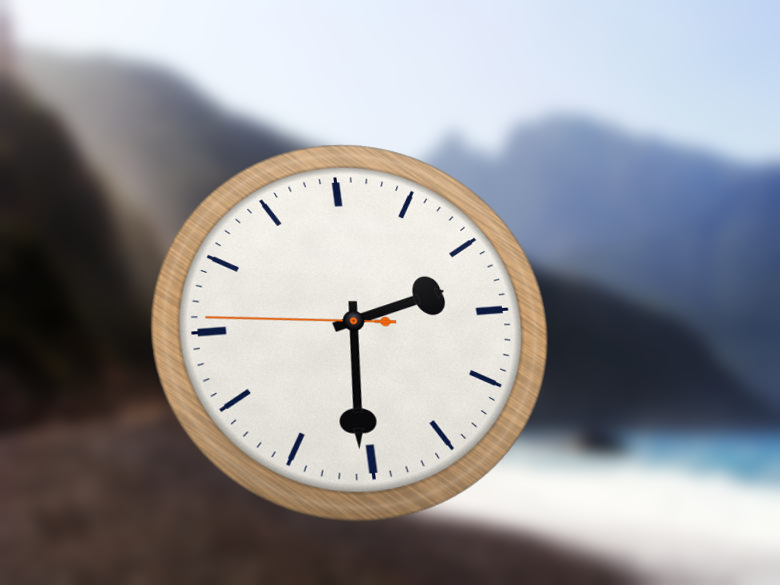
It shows 2,30,46
